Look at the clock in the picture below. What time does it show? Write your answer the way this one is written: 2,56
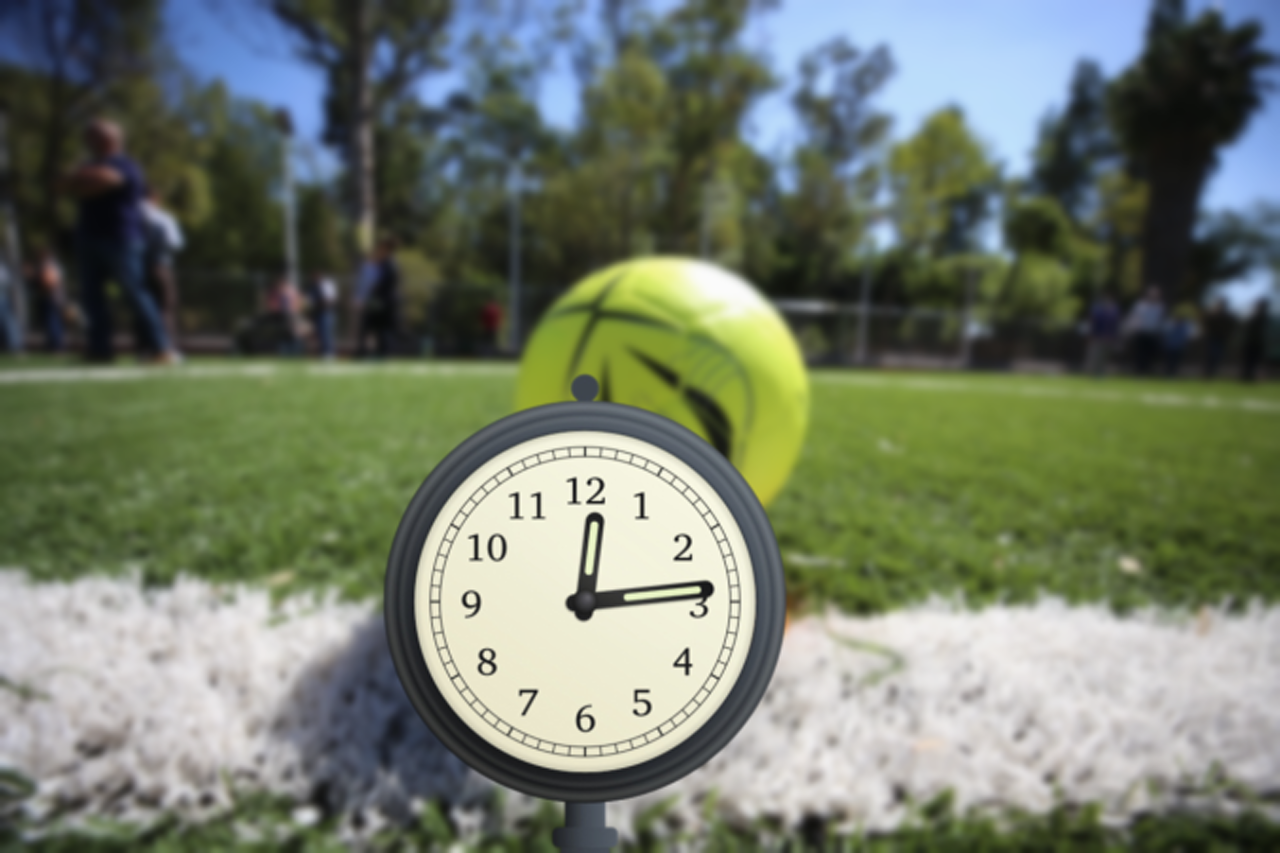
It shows 12,14
